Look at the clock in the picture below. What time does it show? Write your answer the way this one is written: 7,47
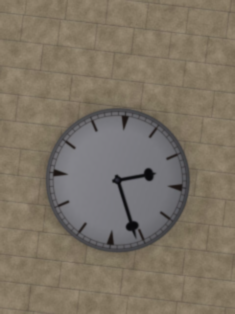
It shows 2,26
